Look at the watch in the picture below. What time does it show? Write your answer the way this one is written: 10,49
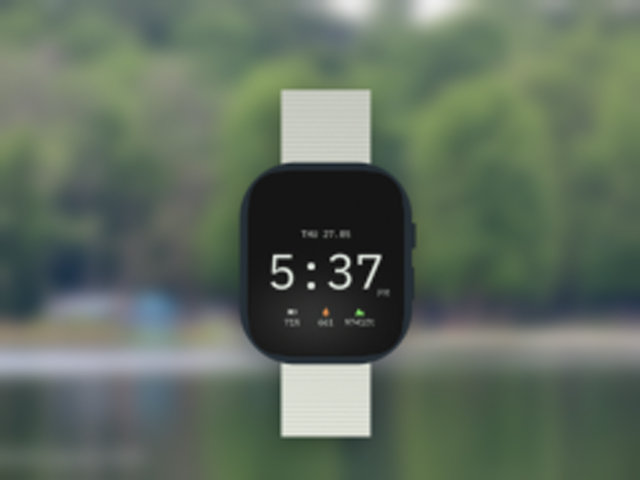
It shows 5,37
